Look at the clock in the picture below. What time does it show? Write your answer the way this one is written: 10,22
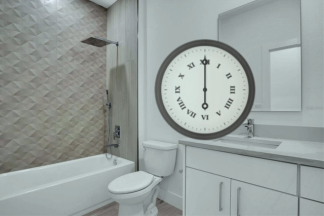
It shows 6,00
